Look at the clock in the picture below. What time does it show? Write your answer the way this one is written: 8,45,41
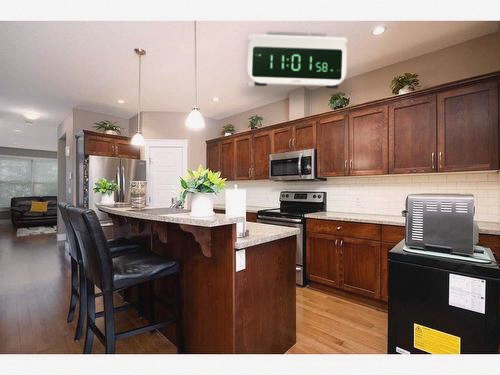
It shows 11,01,58
